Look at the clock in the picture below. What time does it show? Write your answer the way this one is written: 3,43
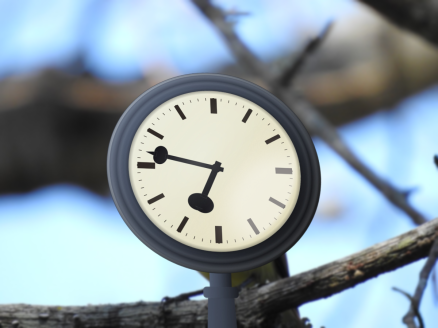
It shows 6,47
